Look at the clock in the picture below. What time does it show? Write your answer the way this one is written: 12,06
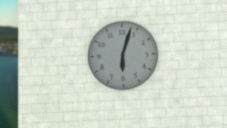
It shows 6,03
